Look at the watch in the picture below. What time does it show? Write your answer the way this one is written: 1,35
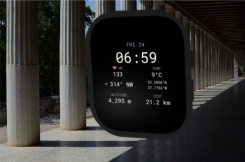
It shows 6,59
